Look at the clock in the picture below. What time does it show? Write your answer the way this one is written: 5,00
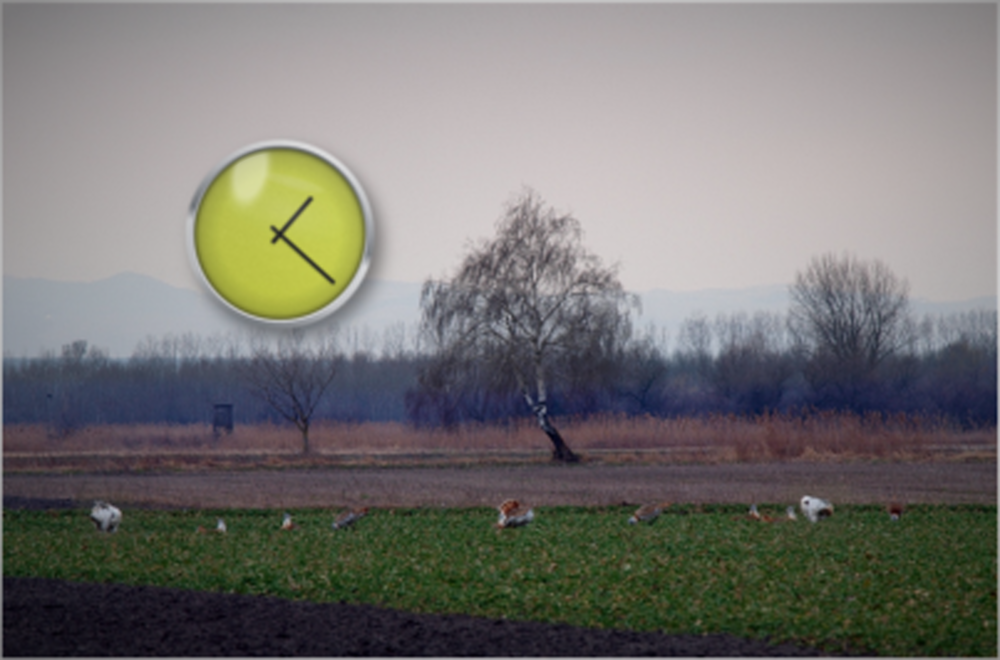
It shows 1,22
